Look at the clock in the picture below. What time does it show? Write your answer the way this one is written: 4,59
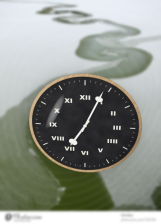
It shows 7,04
